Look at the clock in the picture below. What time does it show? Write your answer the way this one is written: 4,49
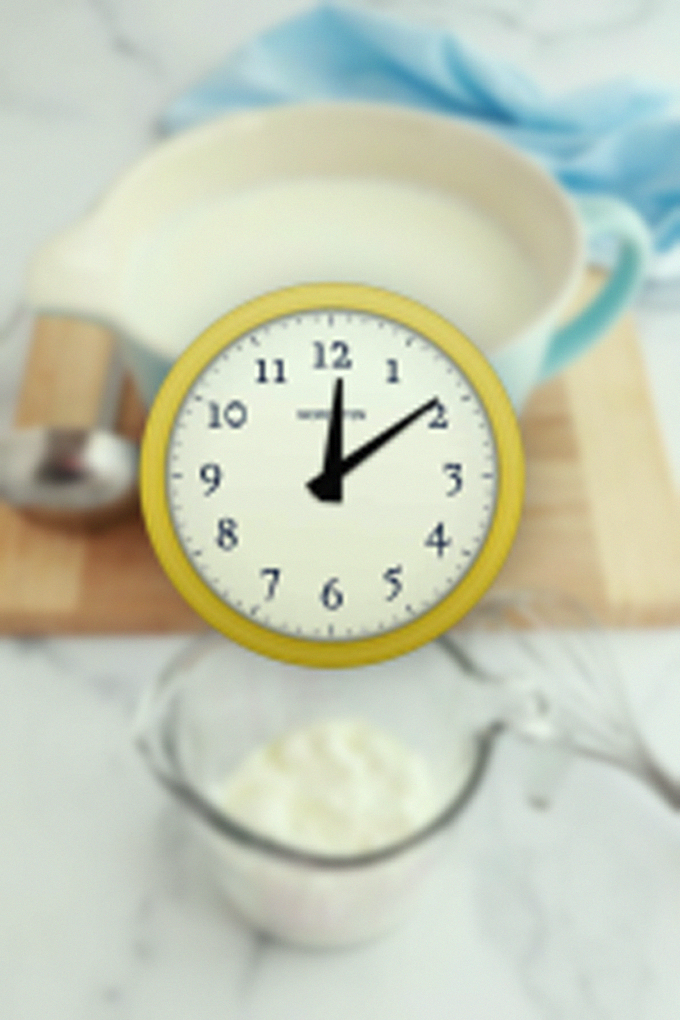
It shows 12,09
